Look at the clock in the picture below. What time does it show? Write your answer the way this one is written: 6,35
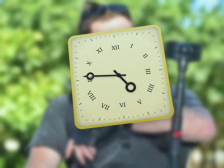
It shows 4,46
